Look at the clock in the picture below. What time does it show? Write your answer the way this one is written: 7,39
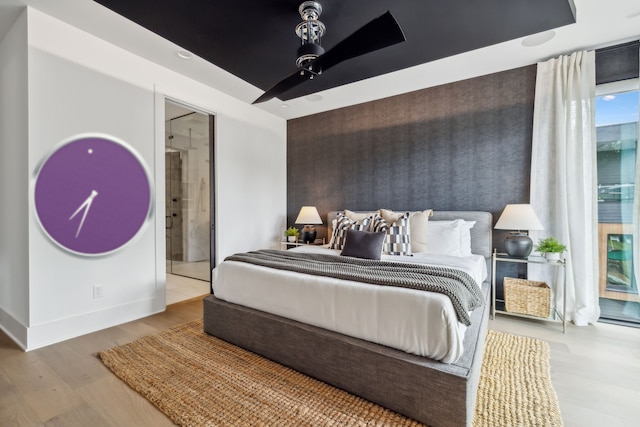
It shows 7,34
